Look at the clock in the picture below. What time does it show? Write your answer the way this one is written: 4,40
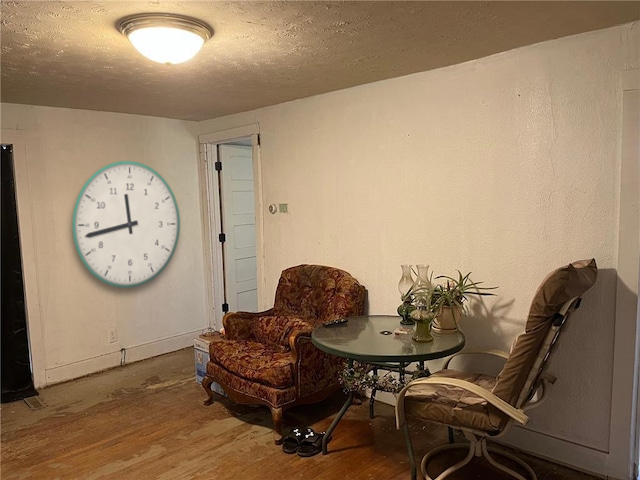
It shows 11,43
